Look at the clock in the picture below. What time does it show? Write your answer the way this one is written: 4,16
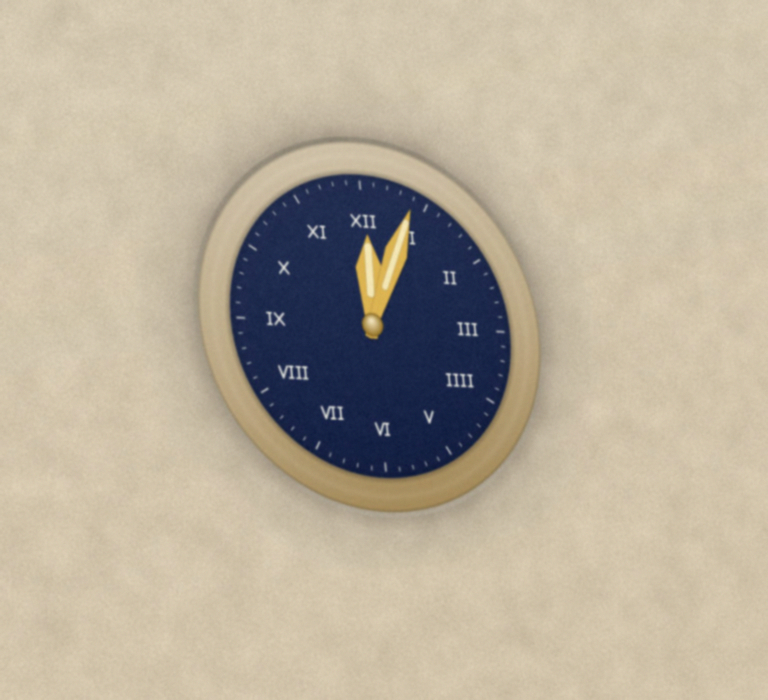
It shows 12,04
